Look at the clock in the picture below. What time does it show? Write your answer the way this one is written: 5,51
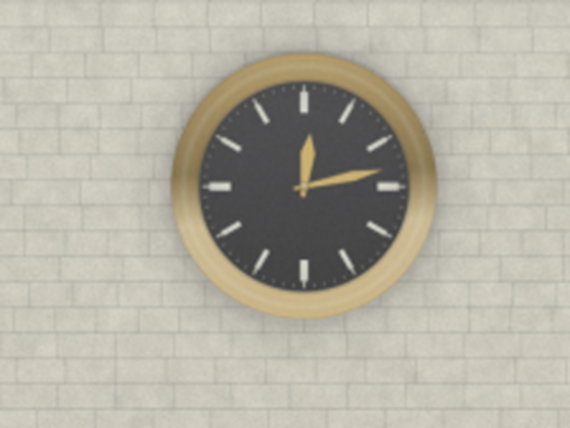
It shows 12,13
